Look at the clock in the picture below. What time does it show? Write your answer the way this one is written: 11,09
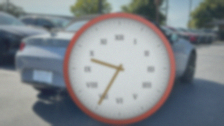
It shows 9,35
